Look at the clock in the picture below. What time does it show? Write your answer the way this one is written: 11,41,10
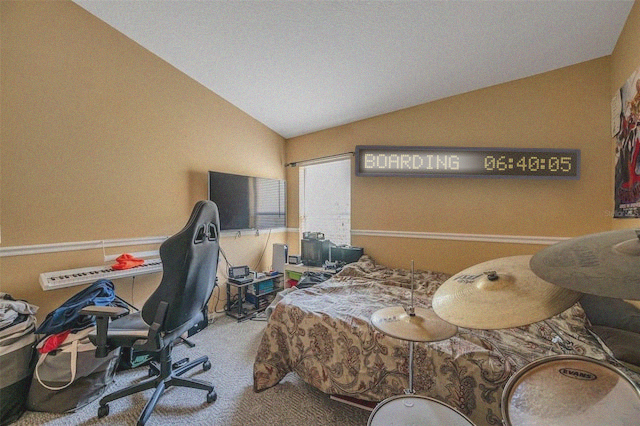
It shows 6,40,05
